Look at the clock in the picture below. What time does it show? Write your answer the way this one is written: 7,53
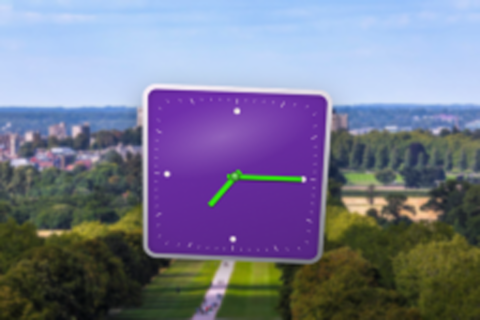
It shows 7,15
